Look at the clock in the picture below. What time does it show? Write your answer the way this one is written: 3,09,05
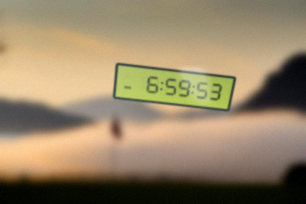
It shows 6,59,53
